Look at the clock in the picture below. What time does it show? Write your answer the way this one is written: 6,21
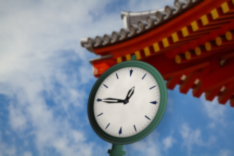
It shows 12,45
